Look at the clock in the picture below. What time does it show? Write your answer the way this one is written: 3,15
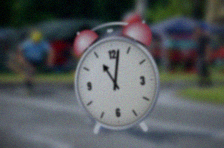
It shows 11,02
